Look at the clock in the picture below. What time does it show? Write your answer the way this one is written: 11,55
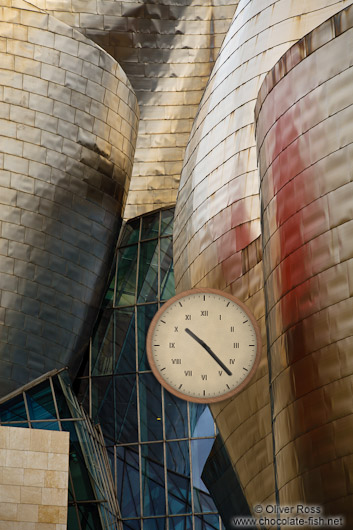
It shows 10,23
